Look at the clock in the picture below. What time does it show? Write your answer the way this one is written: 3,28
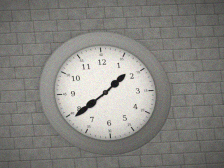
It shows 1,39
